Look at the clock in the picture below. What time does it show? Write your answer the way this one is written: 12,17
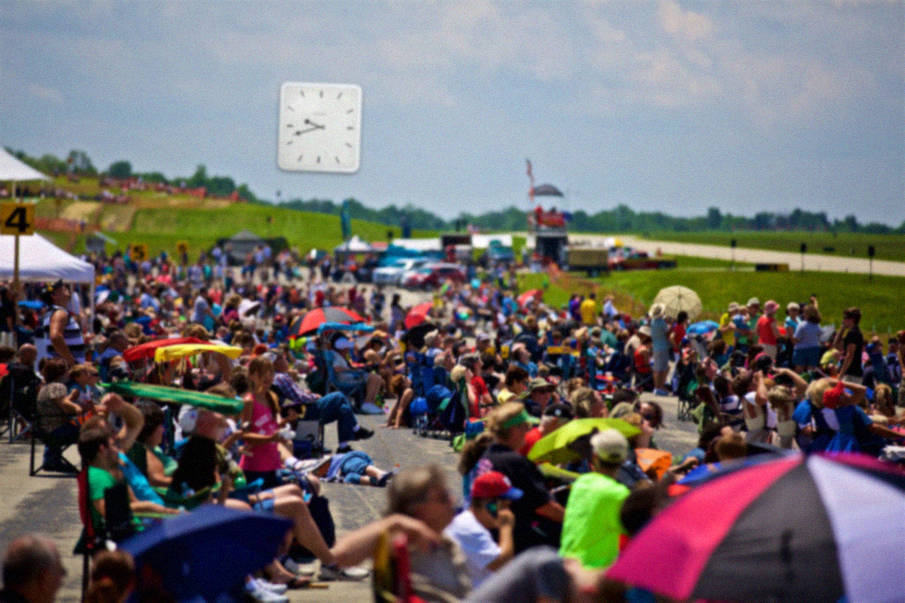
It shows 9,42
